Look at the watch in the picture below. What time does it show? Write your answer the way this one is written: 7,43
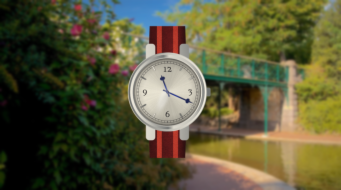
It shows 11,19
